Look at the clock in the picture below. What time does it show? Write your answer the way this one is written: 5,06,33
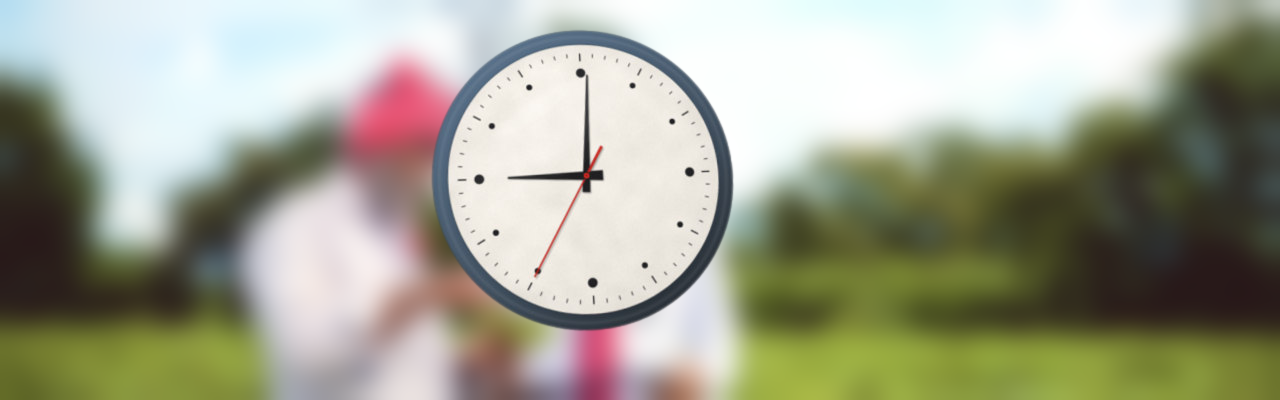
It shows 9,00,35
